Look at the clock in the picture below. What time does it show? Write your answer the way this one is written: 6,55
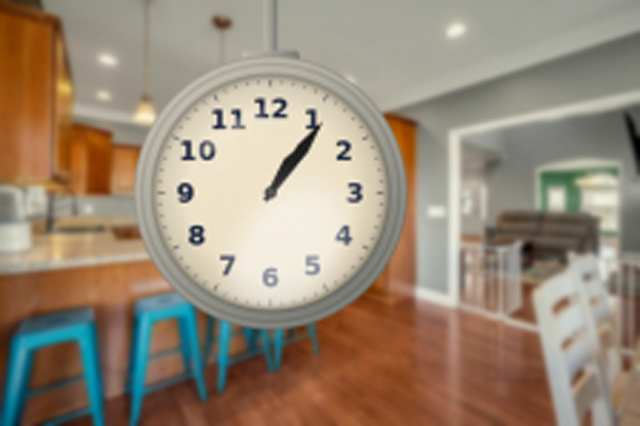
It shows 1,06
